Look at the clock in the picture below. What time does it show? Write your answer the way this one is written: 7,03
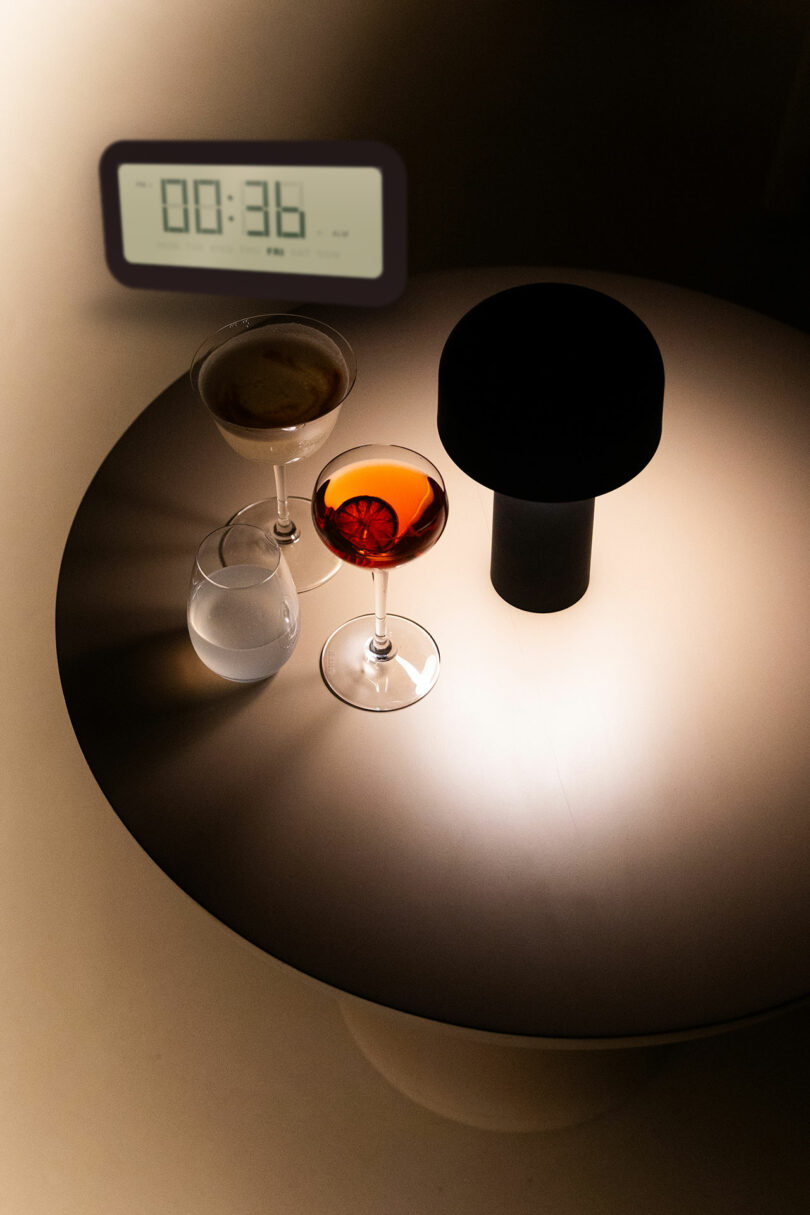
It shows 0,36
